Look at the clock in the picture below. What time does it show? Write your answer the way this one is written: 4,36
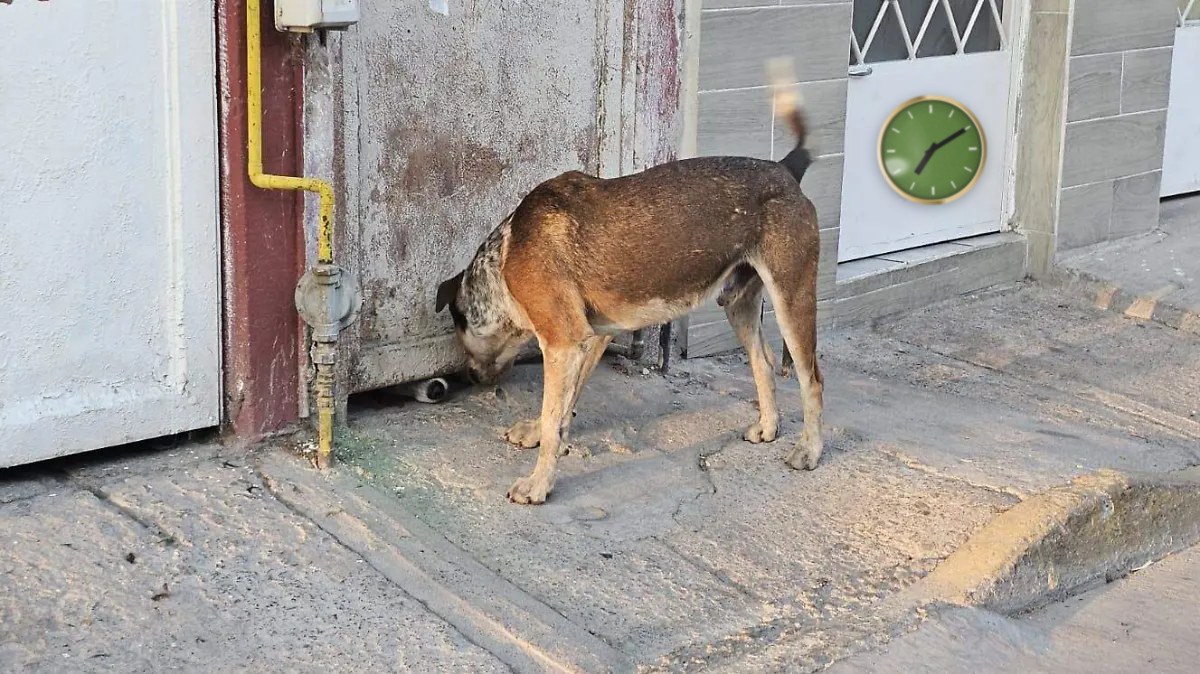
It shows 7,10
